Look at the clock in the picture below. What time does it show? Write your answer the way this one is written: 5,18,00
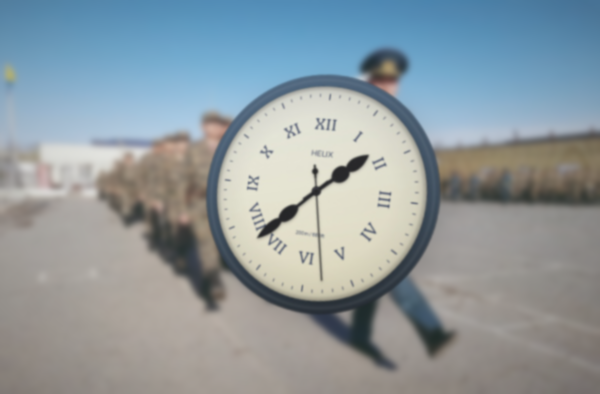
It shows 1,37,28
